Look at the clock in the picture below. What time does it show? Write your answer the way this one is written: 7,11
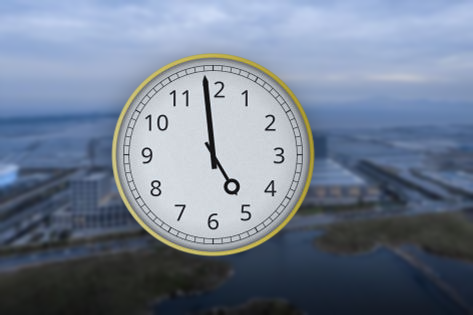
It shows 4,59
